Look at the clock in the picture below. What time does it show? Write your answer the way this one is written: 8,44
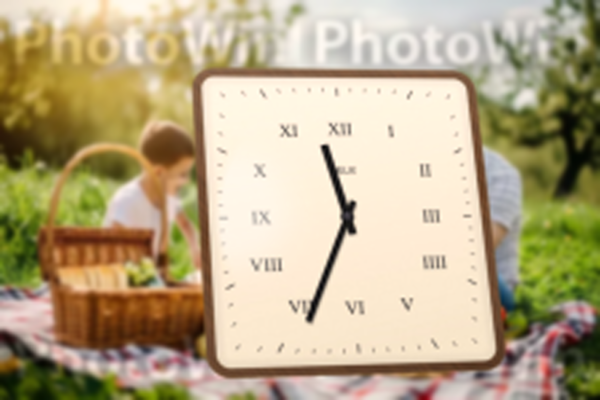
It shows 11,34
